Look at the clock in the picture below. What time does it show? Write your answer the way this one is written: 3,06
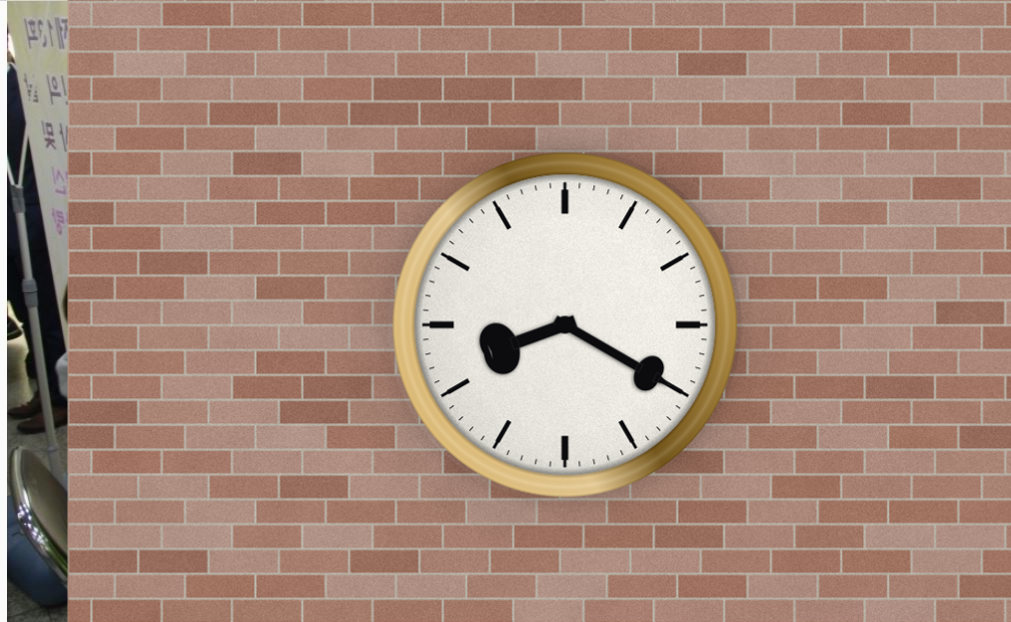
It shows 8,20
